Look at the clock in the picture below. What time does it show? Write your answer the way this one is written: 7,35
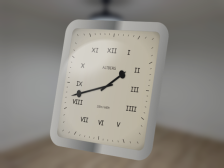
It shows 1,42
